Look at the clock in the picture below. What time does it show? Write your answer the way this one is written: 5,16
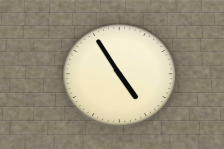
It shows 4,55
